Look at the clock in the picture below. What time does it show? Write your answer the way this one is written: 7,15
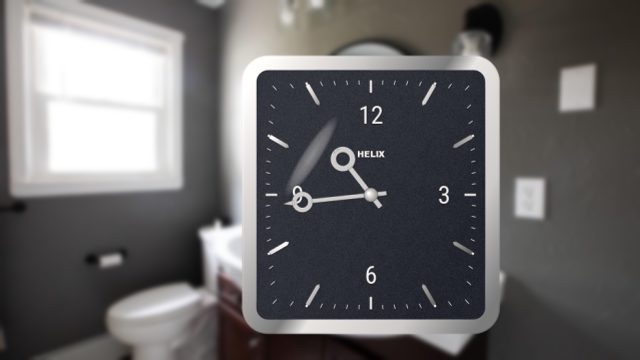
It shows 10,44
